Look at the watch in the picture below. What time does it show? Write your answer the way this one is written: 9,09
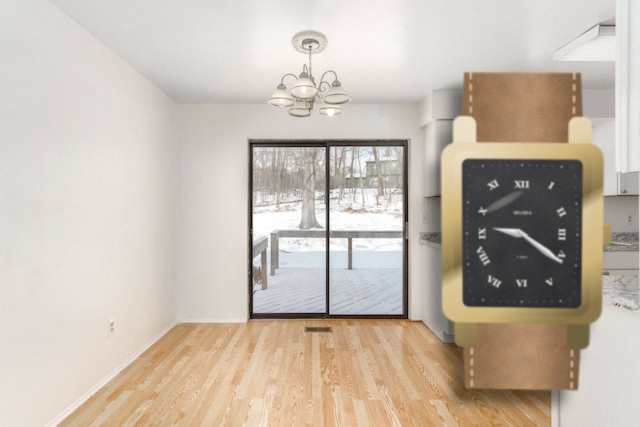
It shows 9,21
